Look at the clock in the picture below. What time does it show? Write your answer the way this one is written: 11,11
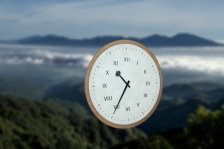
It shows 10,35
